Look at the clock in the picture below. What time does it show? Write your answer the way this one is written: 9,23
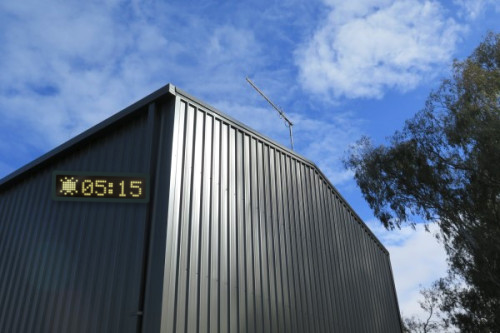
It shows 5,15
